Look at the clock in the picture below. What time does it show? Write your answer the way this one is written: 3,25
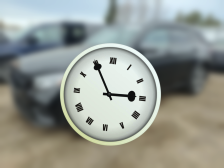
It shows 2,55
